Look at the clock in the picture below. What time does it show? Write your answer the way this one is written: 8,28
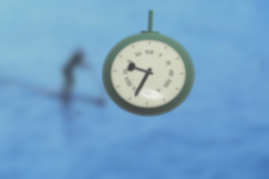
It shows 9,34
